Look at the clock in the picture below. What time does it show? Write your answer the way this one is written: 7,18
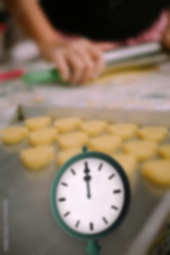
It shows 12,00
